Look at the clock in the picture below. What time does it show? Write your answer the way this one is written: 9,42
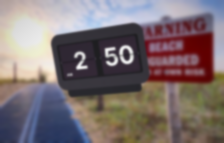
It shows 2,50
